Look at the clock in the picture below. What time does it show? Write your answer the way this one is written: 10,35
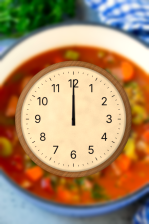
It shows 12,00
